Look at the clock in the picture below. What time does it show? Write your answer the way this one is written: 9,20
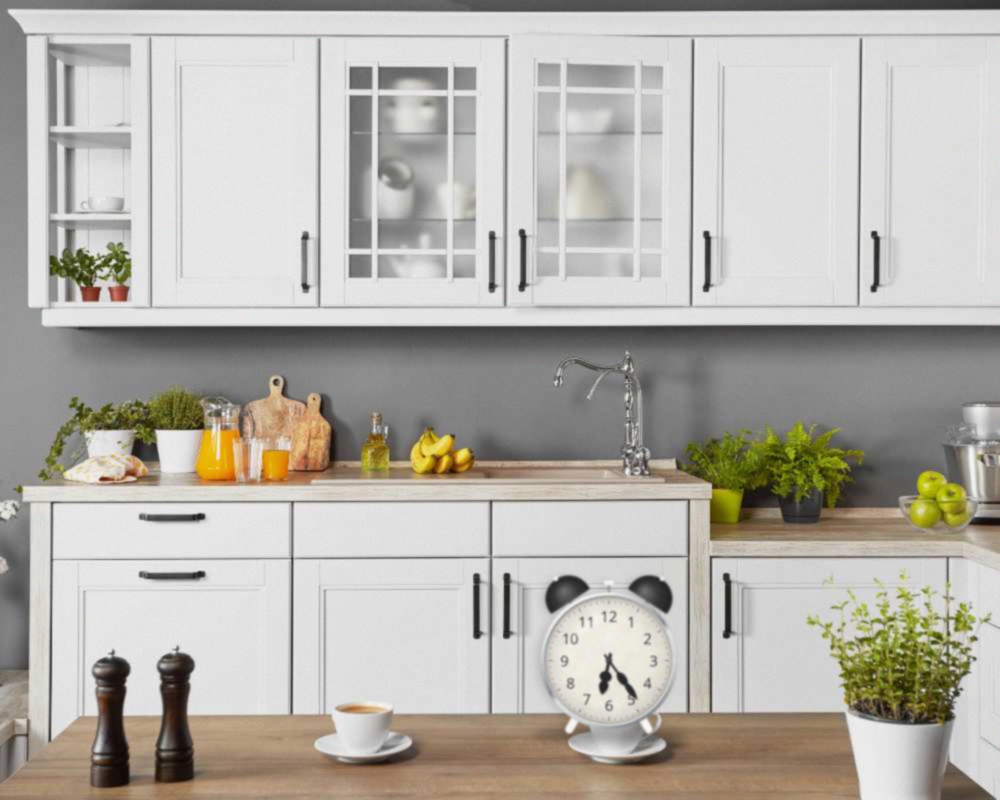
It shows 6,24
